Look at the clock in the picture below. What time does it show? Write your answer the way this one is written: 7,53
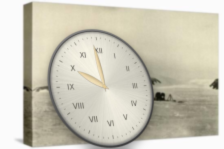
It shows 9,59
